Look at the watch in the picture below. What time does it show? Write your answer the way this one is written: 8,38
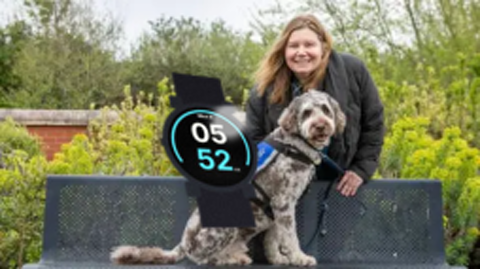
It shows 5,52
